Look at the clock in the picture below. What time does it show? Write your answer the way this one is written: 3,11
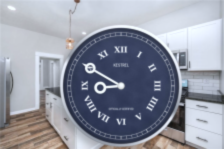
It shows 8,50
